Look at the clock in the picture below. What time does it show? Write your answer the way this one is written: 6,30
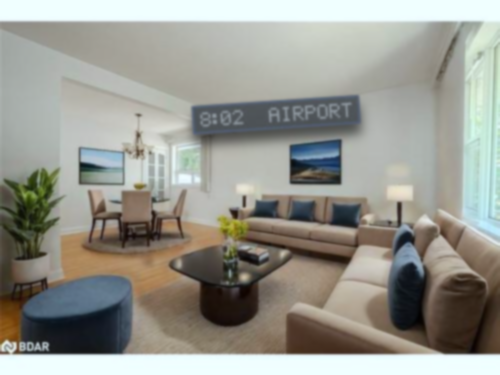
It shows 8,02
